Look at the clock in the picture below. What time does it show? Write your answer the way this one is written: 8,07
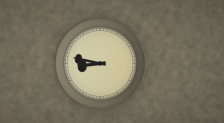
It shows 8,47
